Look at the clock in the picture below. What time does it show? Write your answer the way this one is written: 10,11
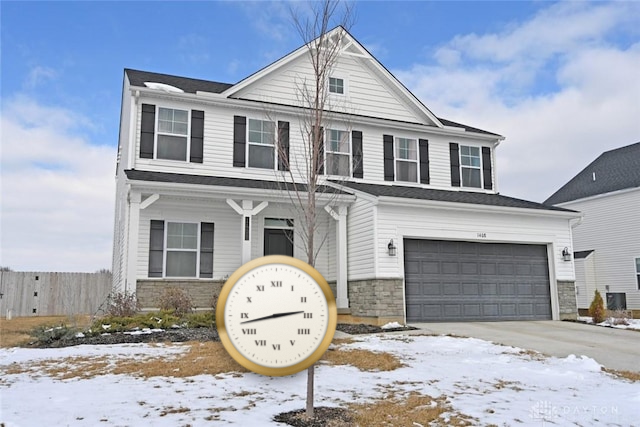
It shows 2,43
